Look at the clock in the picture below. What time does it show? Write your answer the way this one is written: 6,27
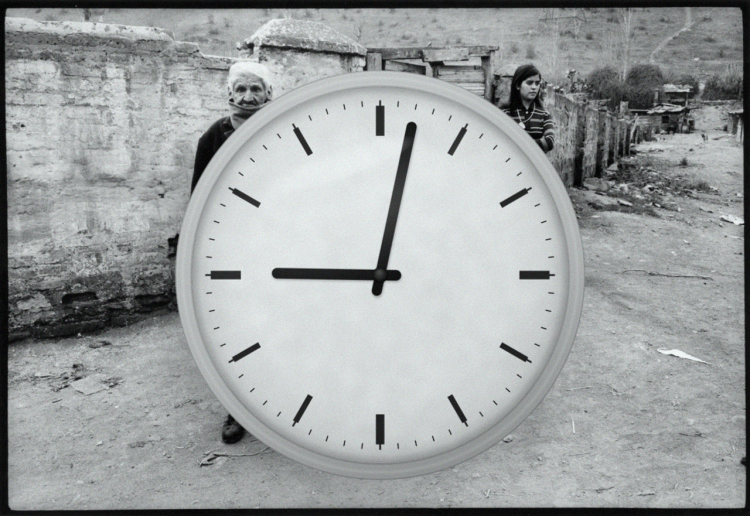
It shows 9,02
